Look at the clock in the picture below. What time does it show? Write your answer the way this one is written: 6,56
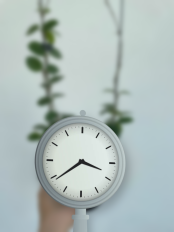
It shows 3,39
